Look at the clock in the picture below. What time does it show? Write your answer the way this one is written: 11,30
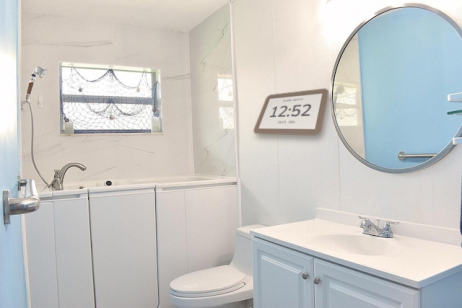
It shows 12,52
